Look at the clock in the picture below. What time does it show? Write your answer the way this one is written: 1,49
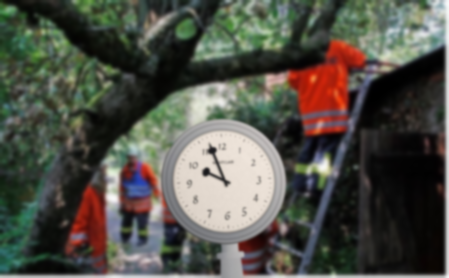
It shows 9,57
